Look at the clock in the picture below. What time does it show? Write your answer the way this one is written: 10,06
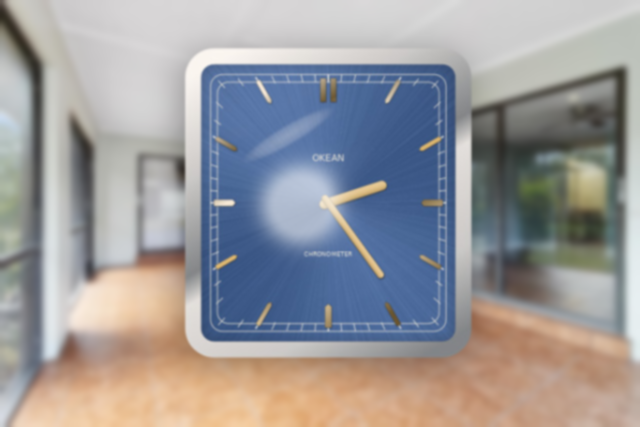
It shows 2,24
